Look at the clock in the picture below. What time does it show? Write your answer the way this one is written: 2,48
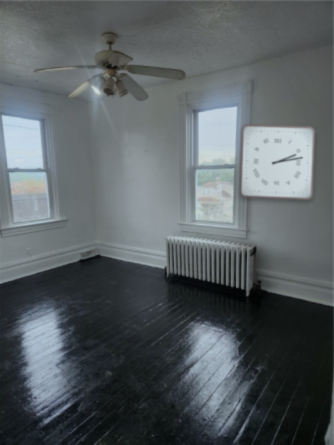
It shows 2,13
